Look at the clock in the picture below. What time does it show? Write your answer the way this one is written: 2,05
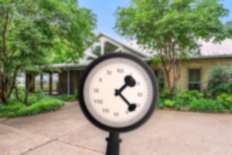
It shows 1,22
